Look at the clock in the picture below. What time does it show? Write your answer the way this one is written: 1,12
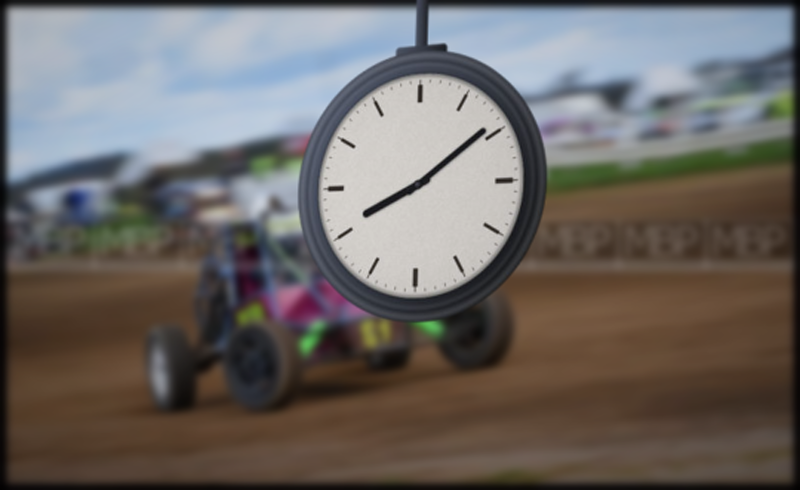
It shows 8,09
